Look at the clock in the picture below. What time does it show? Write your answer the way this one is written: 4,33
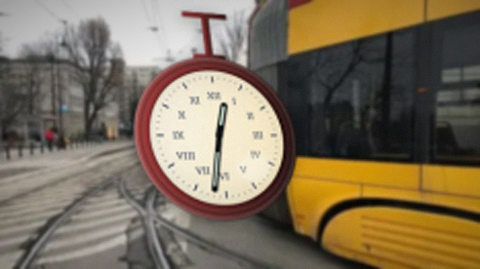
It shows 12,32
